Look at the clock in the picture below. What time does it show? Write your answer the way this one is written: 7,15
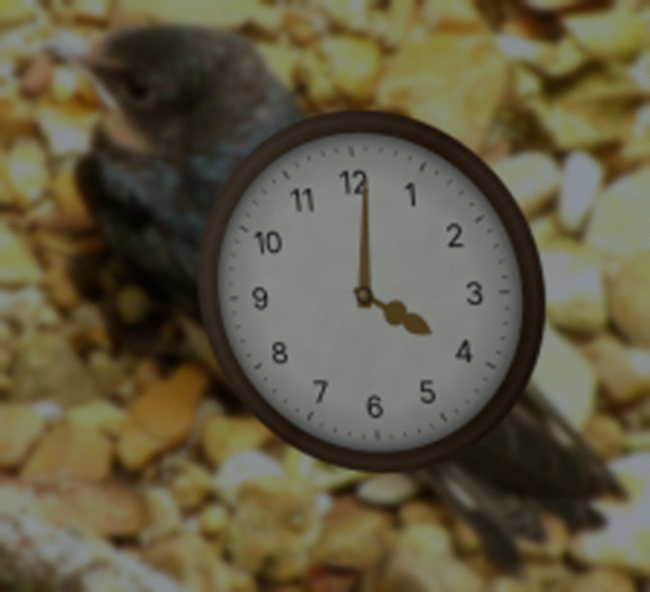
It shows 4,01
